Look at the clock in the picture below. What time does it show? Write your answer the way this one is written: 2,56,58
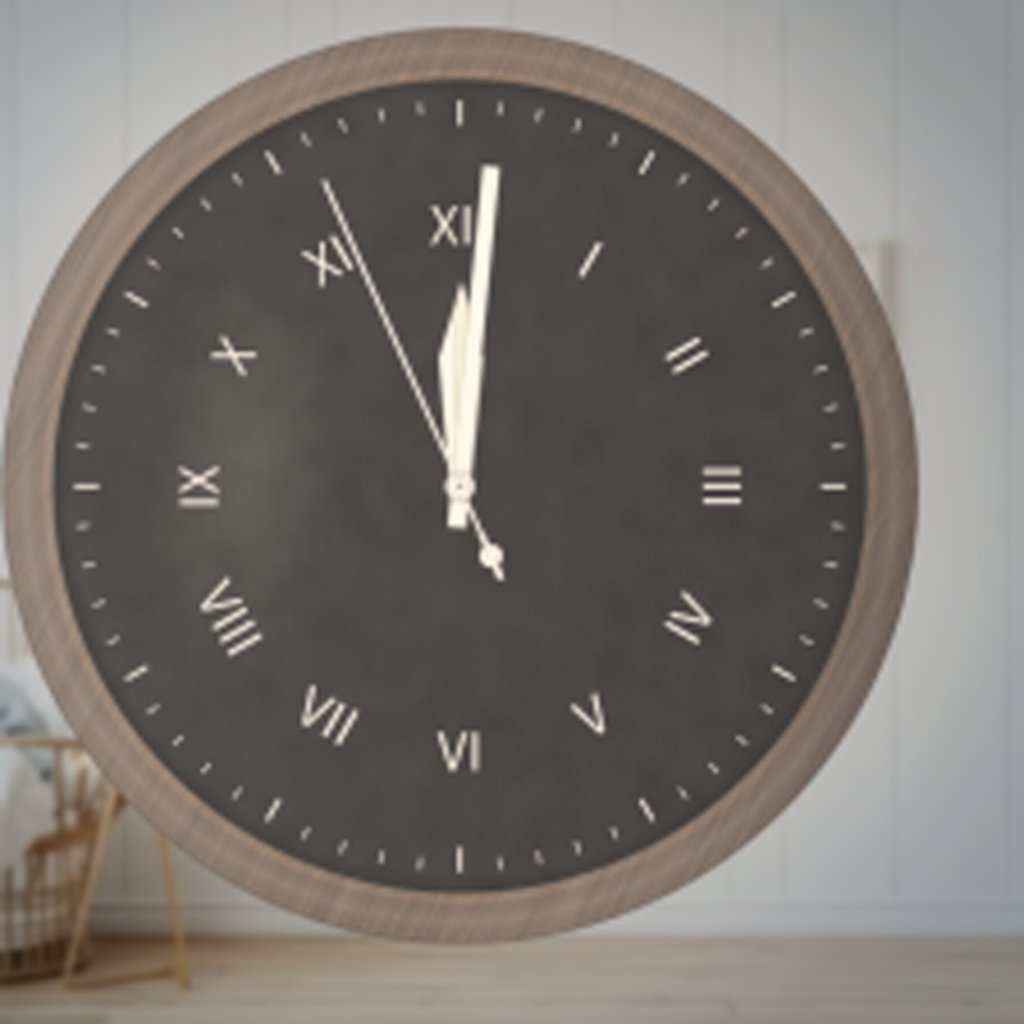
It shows 12,00,56
